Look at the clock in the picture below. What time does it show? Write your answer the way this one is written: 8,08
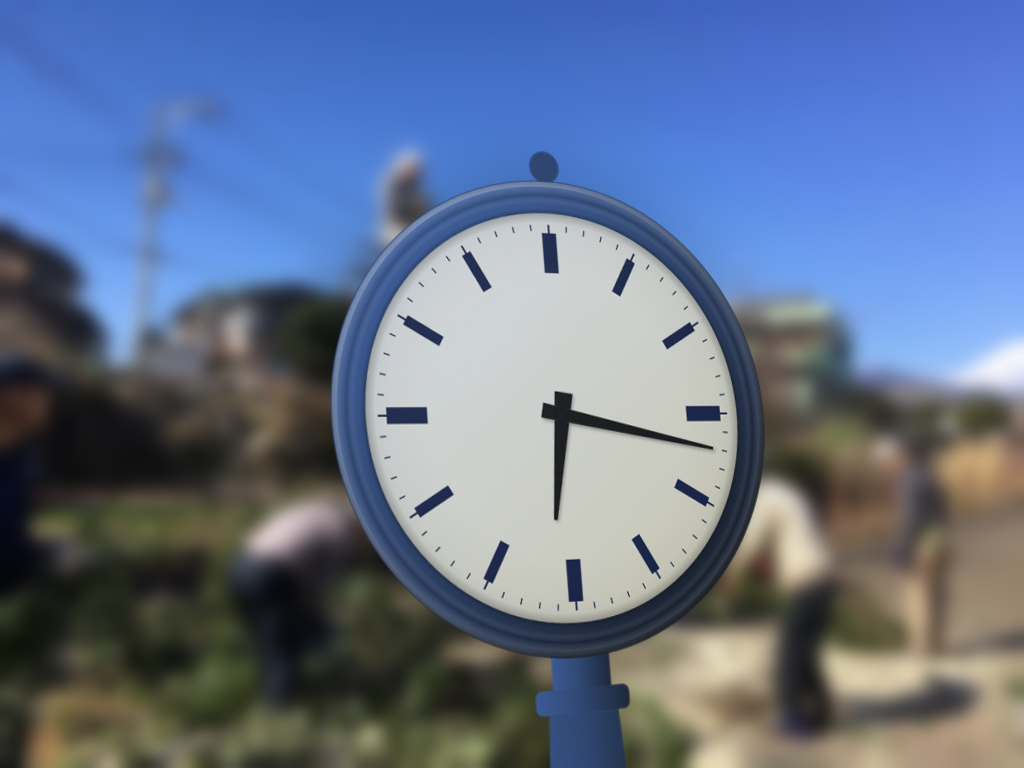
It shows 6,17
